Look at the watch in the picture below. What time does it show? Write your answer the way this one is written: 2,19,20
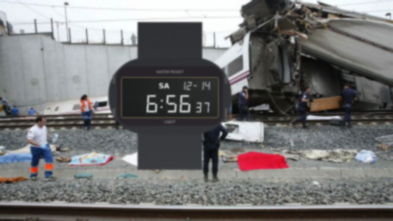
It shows 6,56,37
